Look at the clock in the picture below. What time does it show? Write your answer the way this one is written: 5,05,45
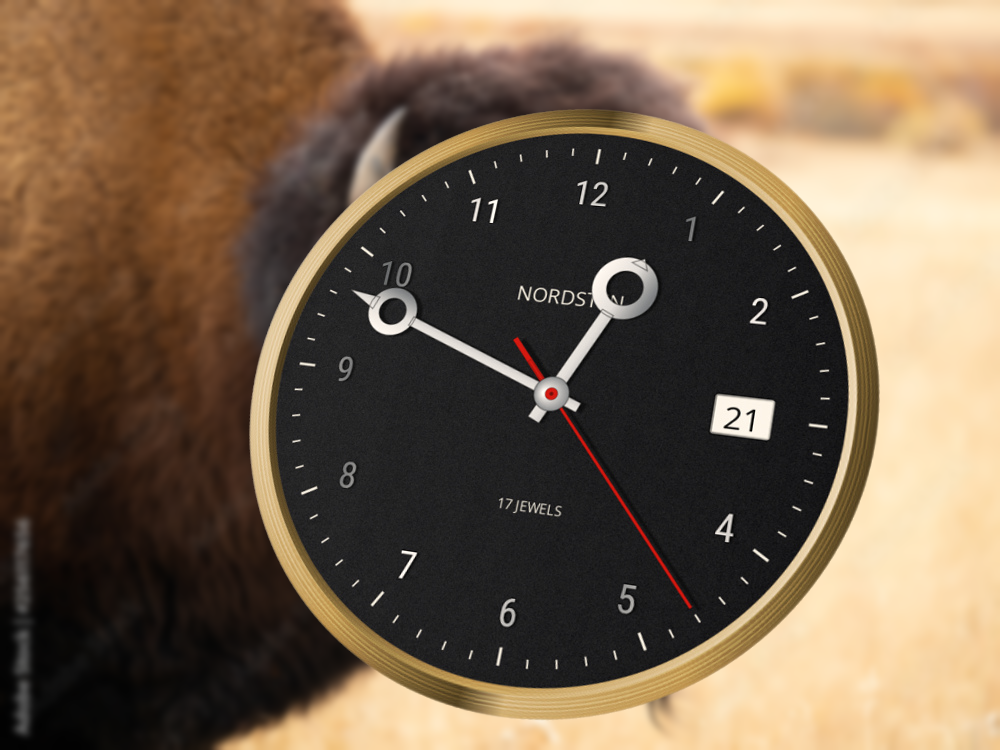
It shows 12,48,23
